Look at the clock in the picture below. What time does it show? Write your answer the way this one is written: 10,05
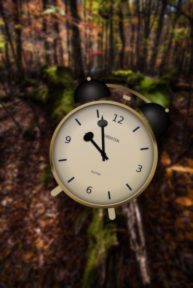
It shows 9,56
